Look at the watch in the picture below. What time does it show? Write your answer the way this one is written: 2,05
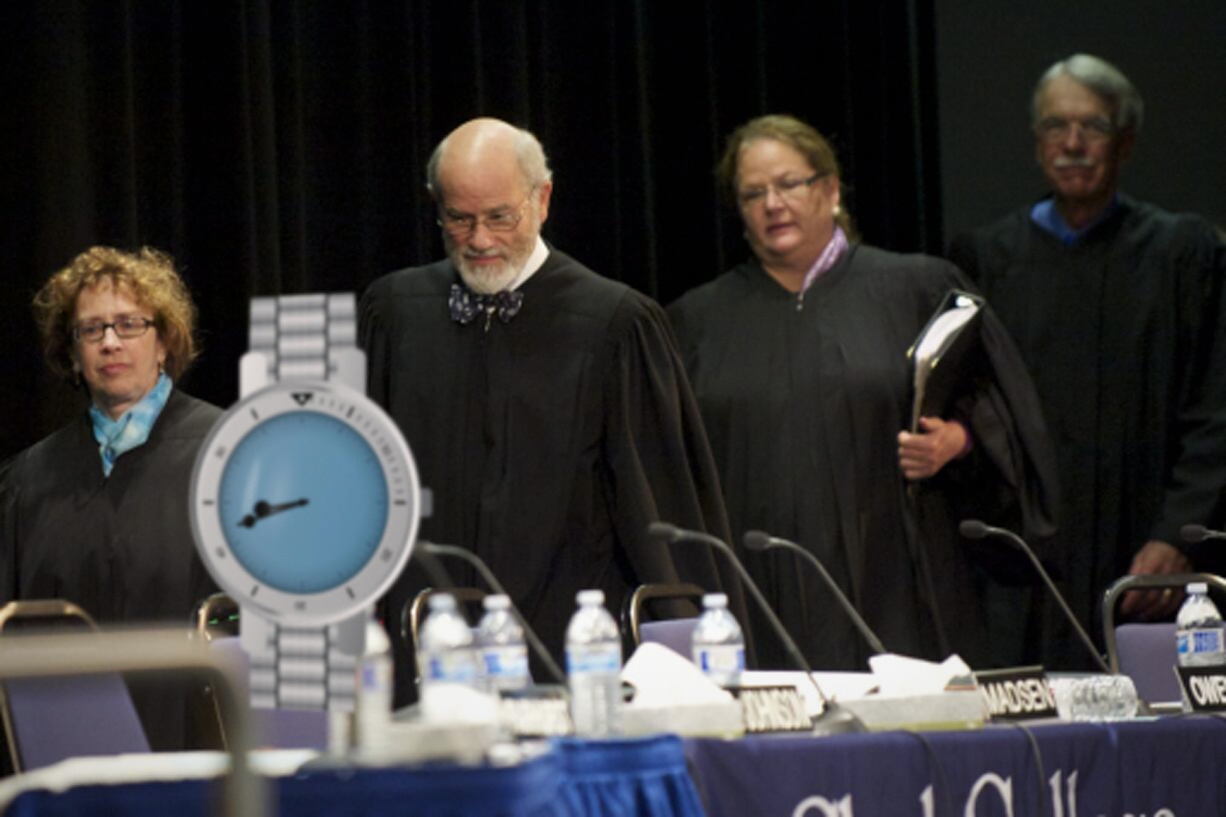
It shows 8,42
